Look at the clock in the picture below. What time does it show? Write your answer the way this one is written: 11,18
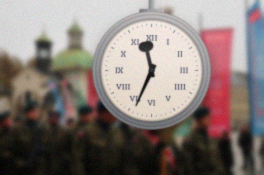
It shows 11,34
